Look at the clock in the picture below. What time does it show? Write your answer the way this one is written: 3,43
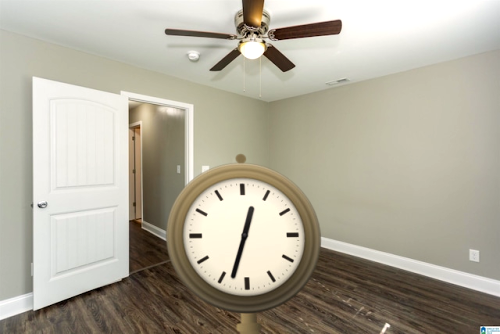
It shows 12,33
